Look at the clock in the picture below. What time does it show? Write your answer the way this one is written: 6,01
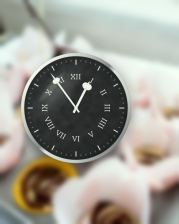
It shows 12,54
